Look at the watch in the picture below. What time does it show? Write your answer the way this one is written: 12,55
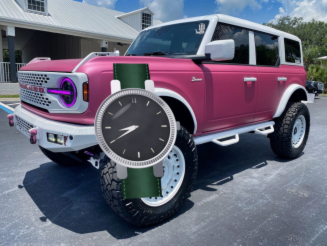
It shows 8,40
